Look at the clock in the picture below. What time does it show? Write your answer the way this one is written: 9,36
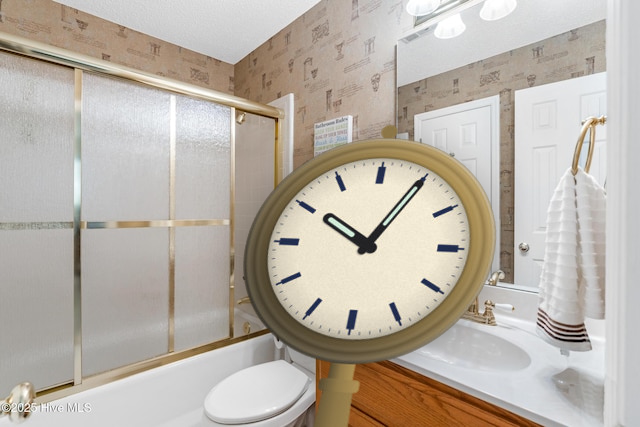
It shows 10,05
